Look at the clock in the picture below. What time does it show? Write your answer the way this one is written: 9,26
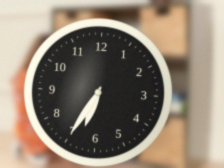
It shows 6,35
